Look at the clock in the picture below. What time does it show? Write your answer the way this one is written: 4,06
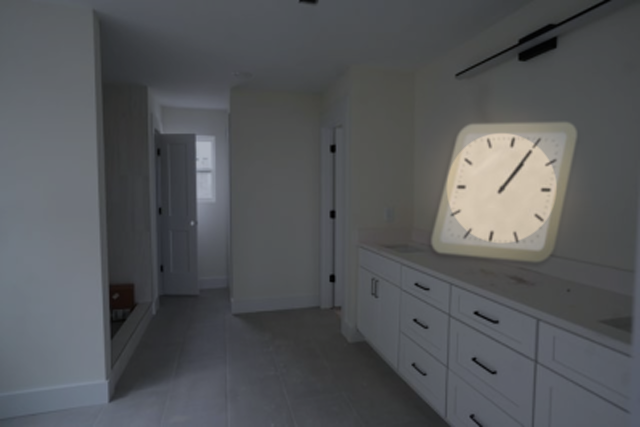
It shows 1,05
